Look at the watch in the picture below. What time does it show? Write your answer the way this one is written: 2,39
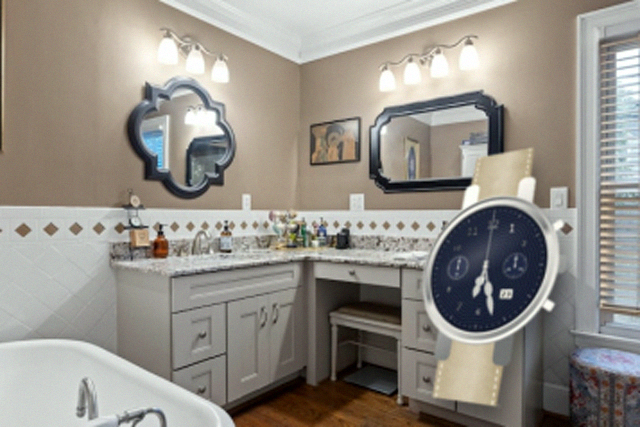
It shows 6,27
